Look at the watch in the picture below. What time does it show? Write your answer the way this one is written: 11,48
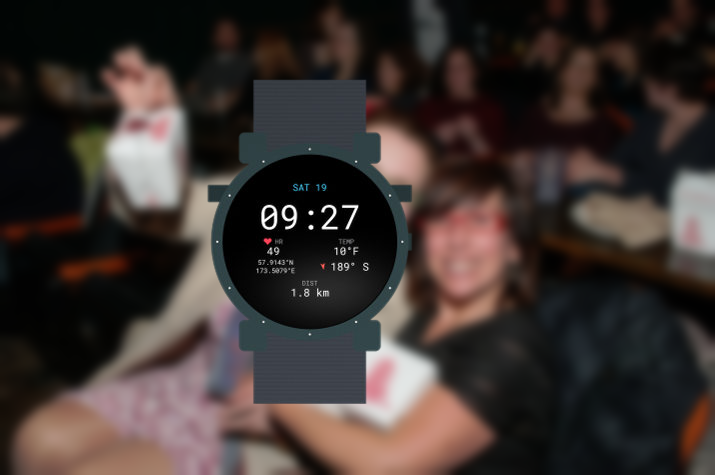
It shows 9,27
